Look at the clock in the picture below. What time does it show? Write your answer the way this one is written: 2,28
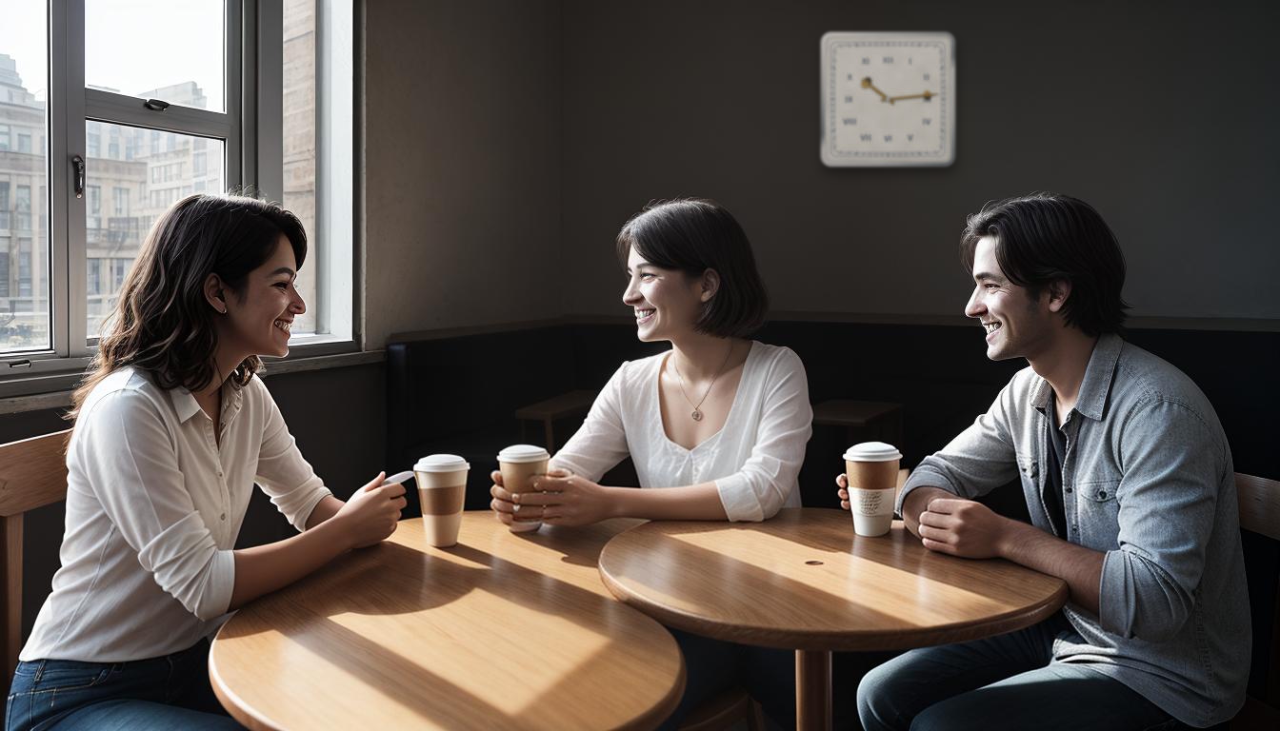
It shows 10,14
